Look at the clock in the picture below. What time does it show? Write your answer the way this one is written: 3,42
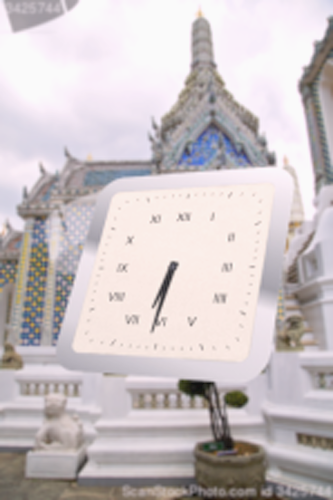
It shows 6,31
